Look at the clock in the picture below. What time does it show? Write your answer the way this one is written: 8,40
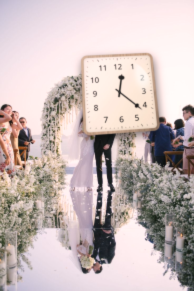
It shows 12,22
